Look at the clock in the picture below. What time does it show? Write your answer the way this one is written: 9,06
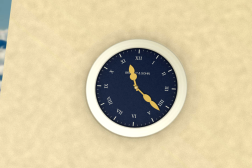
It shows 11,22
